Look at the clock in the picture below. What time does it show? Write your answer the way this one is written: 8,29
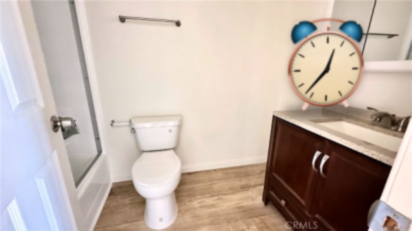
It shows 12,37
